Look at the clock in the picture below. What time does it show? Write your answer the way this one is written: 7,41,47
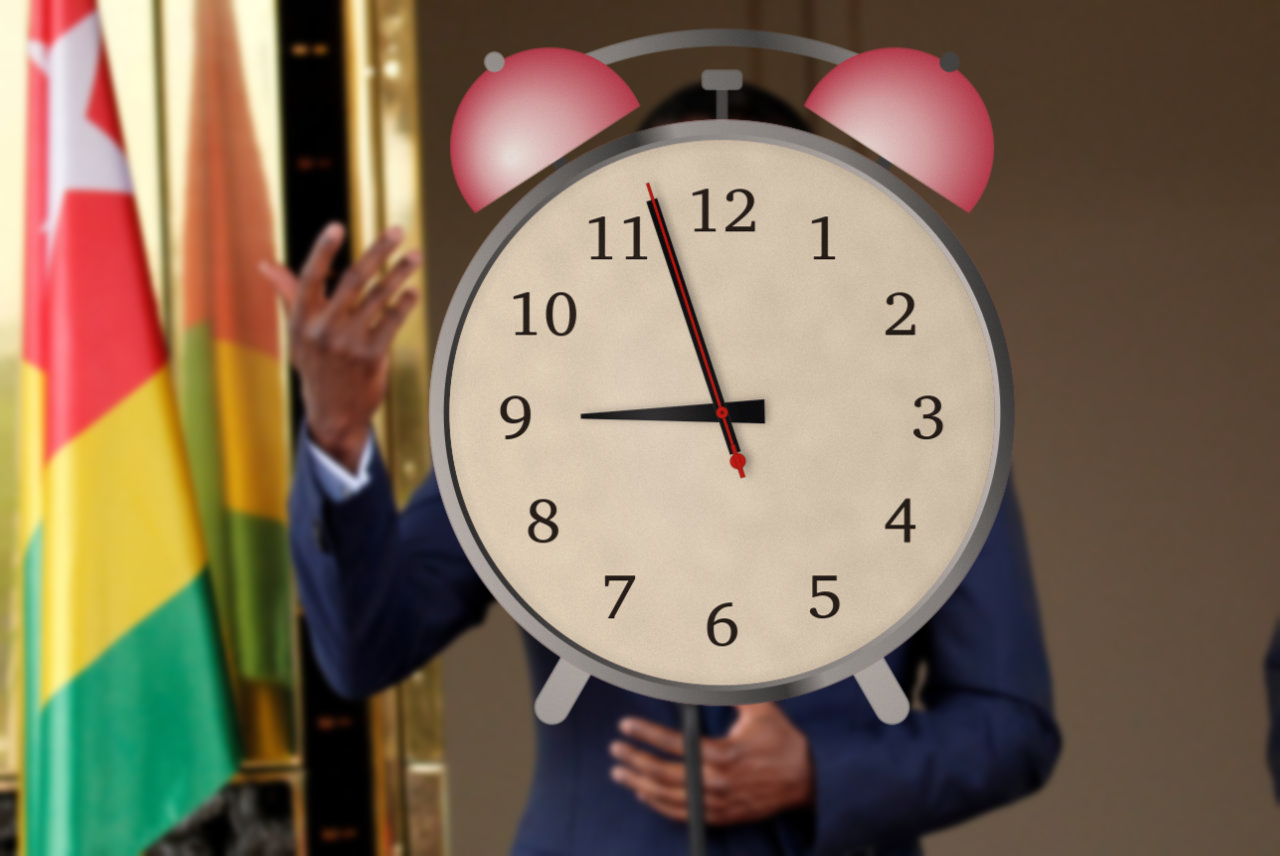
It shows 8,56,57
